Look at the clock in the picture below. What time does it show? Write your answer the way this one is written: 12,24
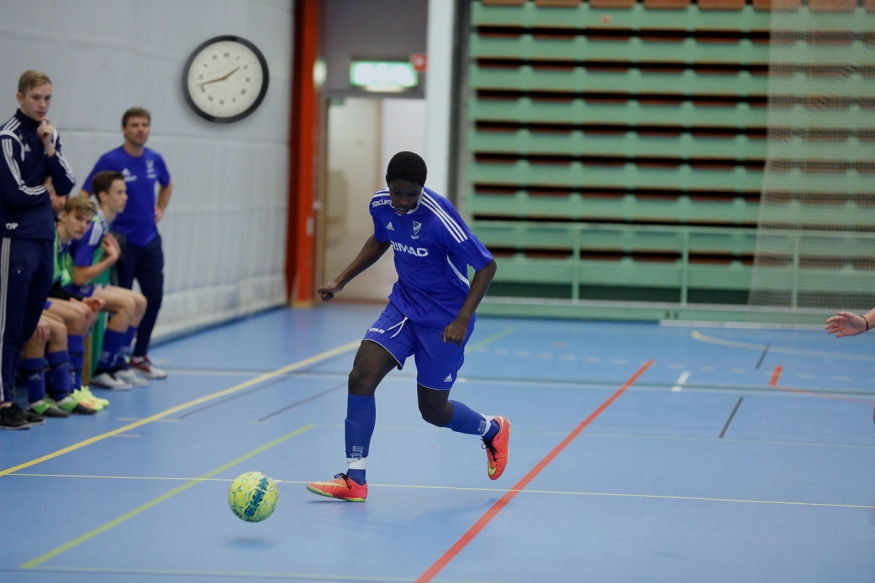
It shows 1,42
